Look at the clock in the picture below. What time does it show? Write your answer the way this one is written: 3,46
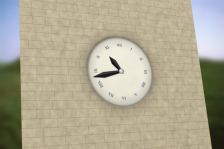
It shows 10,43
